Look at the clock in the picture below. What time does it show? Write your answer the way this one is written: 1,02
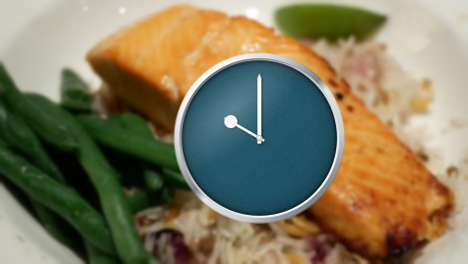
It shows 10,00
